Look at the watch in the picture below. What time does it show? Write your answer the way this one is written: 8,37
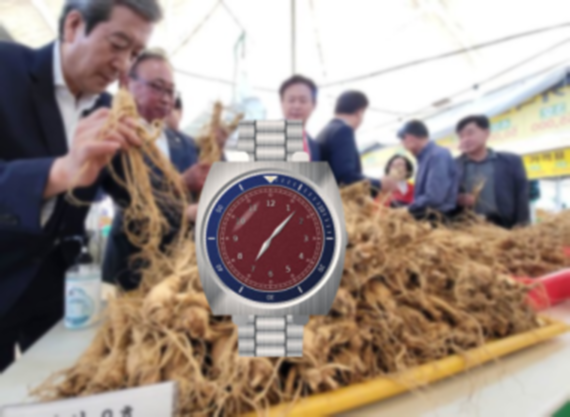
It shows 7,07
